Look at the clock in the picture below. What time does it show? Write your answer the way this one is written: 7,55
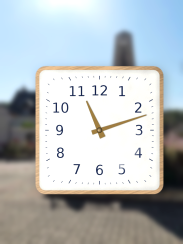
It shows 11,12
